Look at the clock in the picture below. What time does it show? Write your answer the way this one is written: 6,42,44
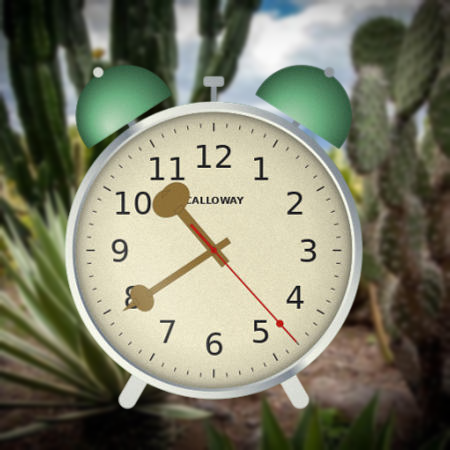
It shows 10,39,23
